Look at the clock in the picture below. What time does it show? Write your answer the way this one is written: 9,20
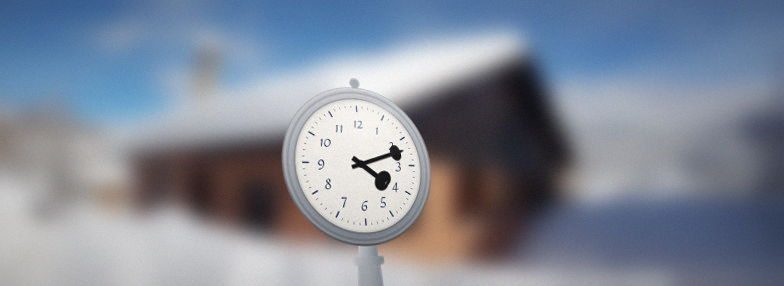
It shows 4,12
